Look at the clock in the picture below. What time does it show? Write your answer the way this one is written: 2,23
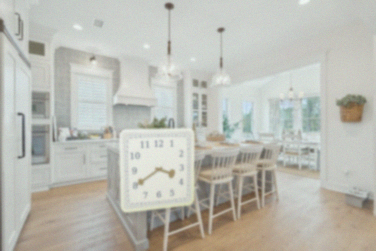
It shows 3,40
